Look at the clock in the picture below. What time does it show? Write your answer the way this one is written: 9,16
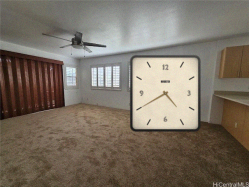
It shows 4,40
